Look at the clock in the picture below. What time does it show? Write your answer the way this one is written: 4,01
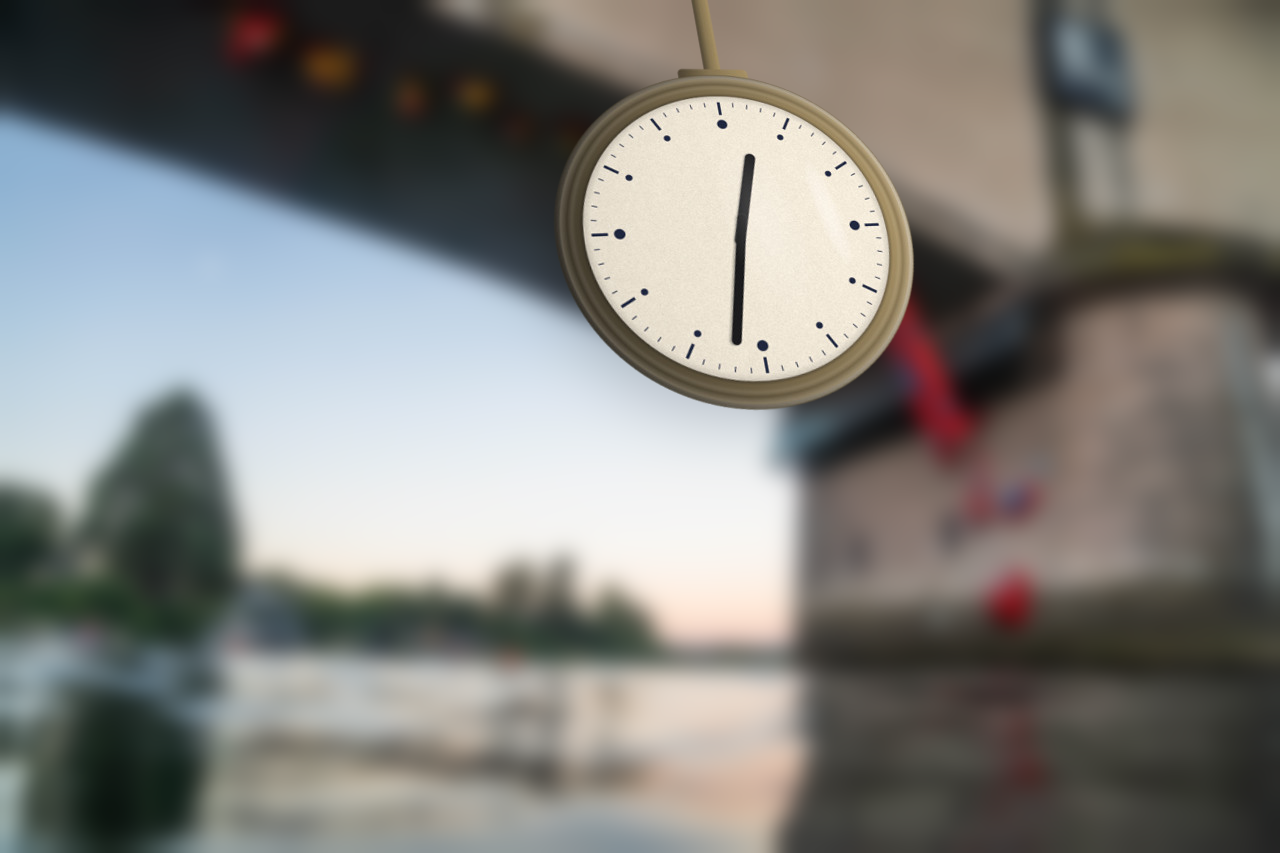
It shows 12,32
